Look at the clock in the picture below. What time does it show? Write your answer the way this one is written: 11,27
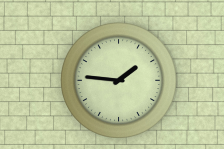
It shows 1,46
